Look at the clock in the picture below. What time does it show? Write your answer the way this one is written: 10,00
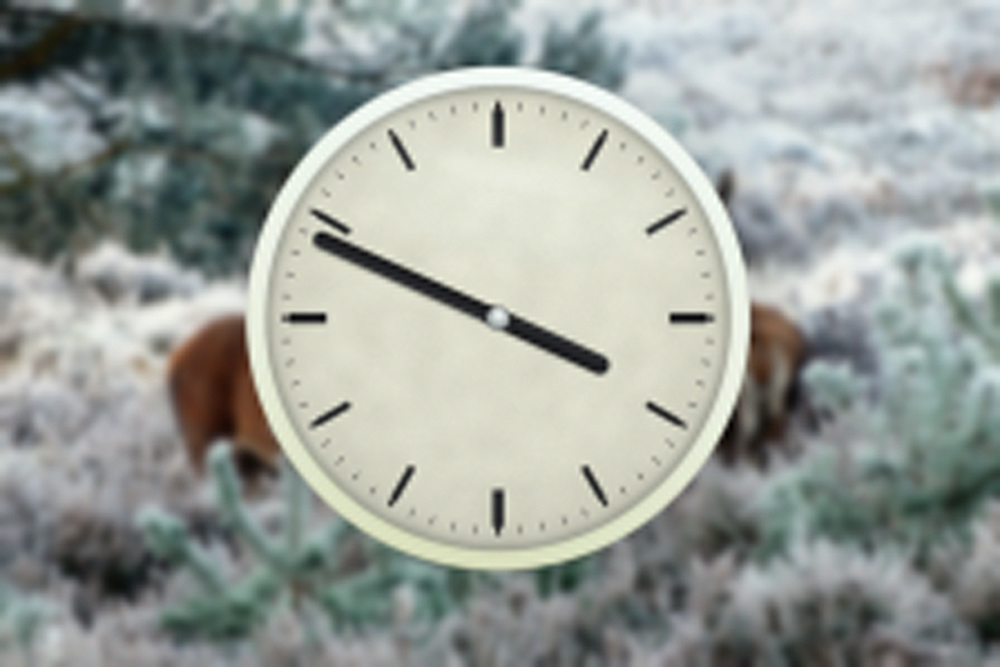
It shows 3,49
